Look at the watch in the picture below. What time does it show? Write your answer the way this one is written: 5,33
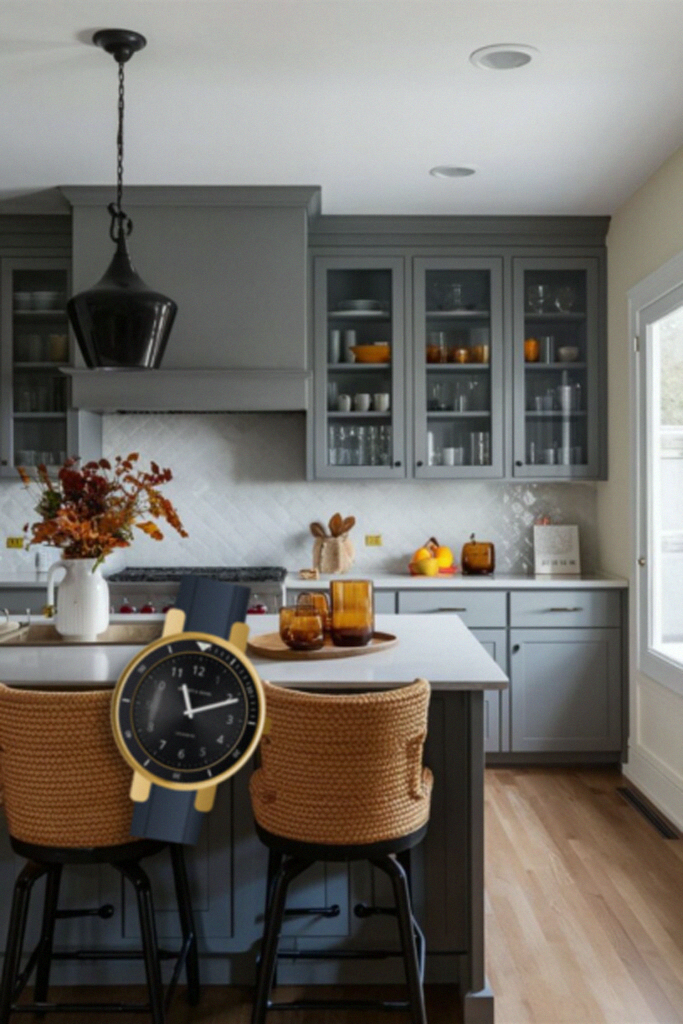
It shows 11,11
